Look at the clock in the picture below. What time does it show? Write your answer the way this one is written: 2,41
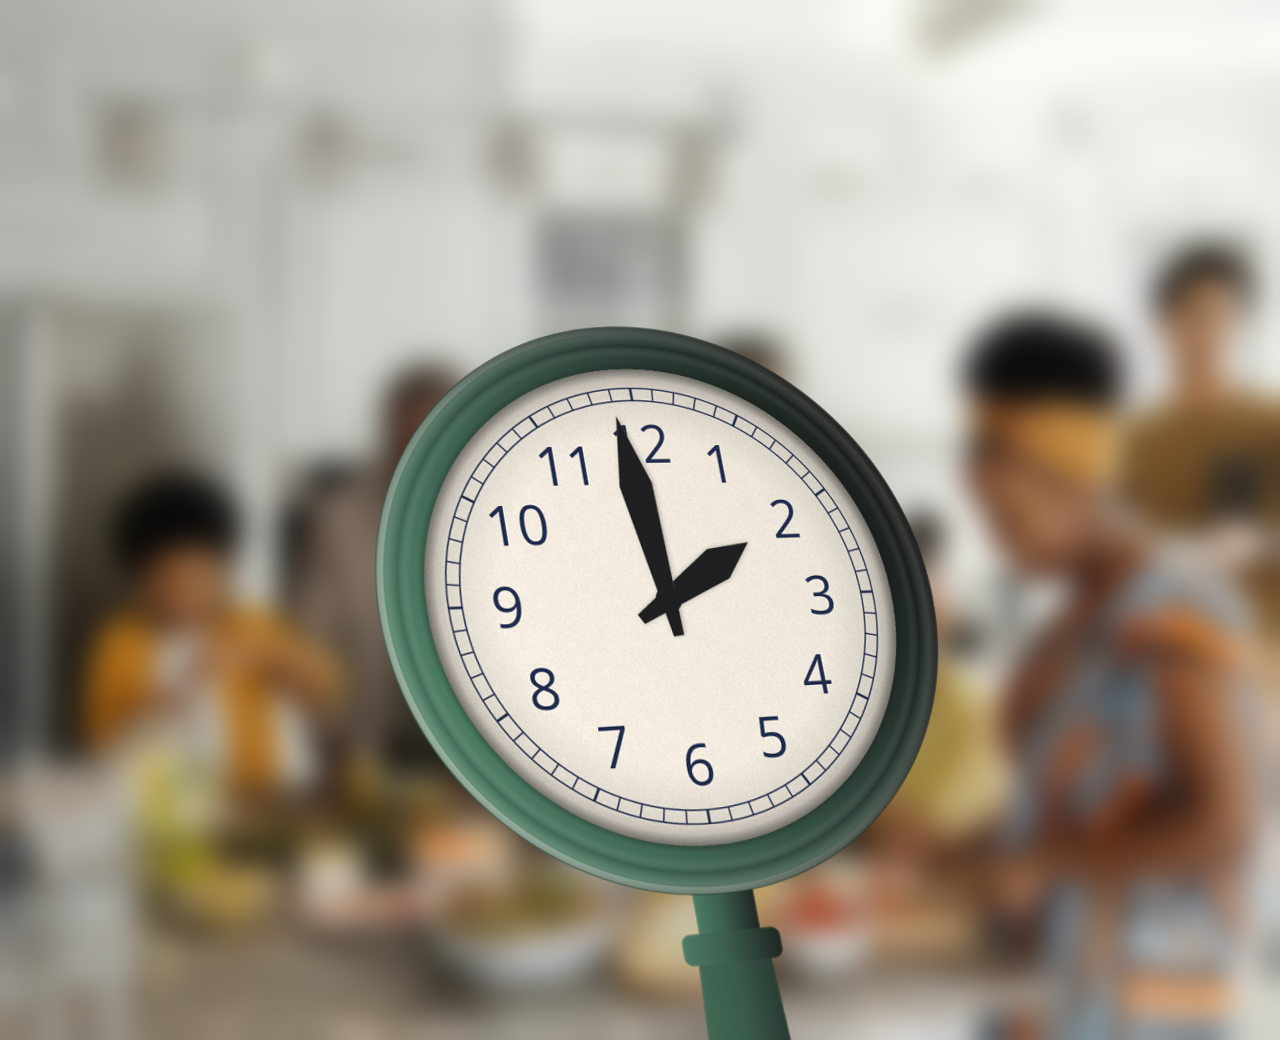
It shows 1,59
